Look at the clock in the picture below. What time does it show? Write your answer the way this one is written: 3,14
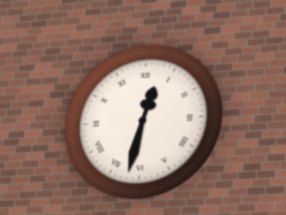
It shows 12,32
